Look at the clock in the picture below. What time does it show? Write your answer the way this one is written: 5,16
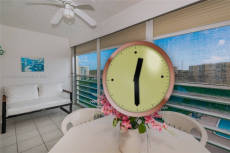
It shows 12,30
